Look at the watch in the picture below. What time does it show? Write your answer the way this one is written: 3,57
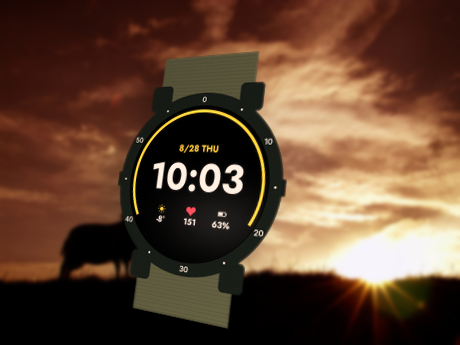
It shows 10,03
